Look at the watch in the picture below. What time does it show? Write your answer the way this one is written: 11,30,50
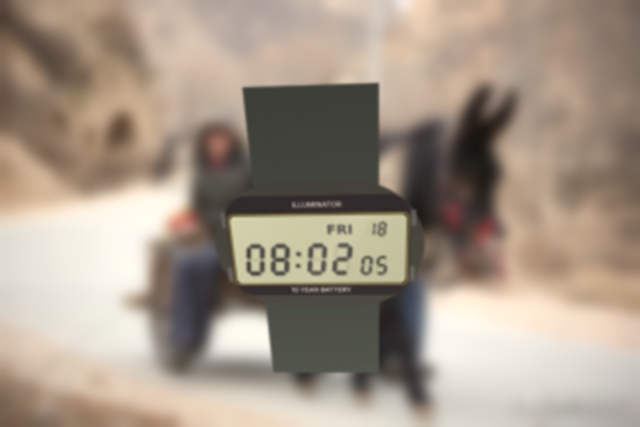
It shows 8,02,05
